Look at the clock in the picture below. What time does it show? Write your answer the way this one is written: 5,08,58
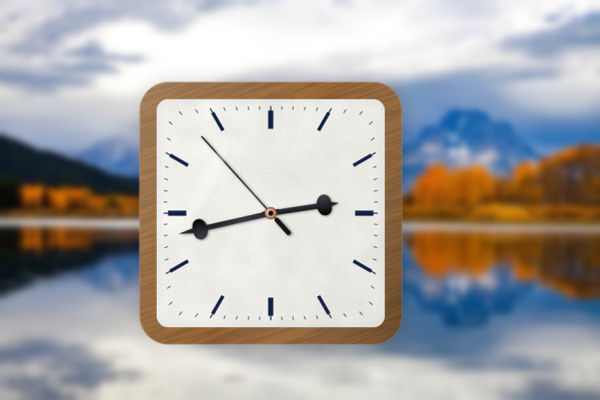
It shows 2,42,53
